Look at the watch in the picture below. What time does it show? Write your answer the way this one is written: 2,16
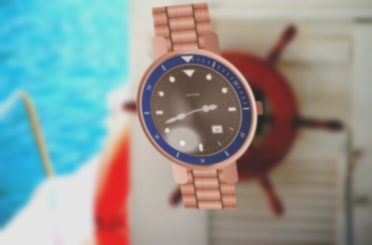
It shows 2,42
